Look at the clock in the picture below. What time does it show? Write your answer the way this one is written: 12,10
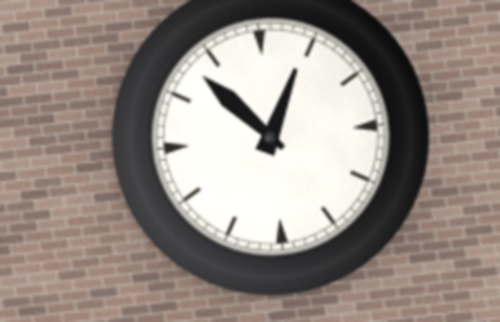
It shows 12,53
